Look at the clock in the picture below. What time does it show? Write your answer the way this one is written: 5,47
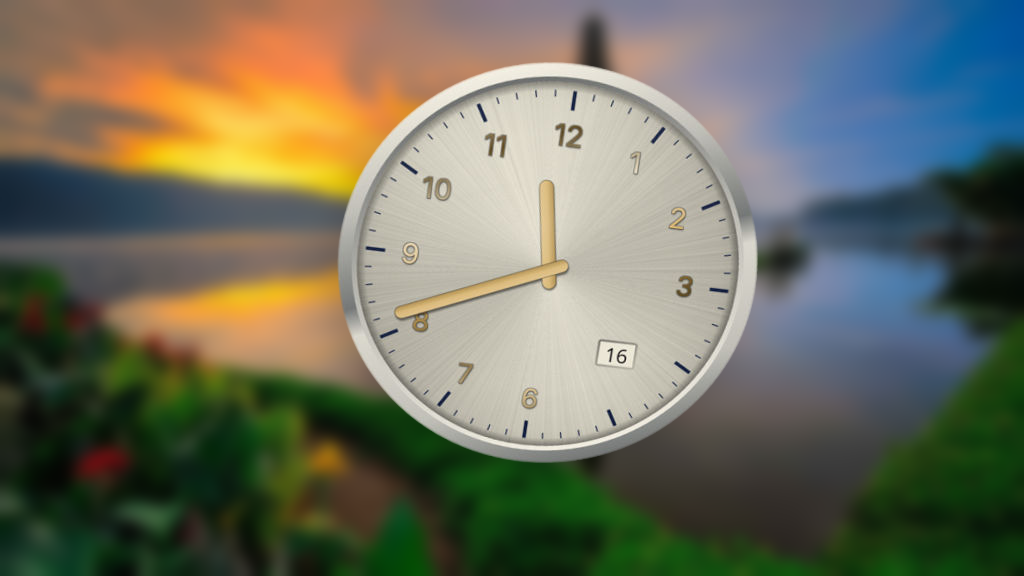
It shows 11,41
